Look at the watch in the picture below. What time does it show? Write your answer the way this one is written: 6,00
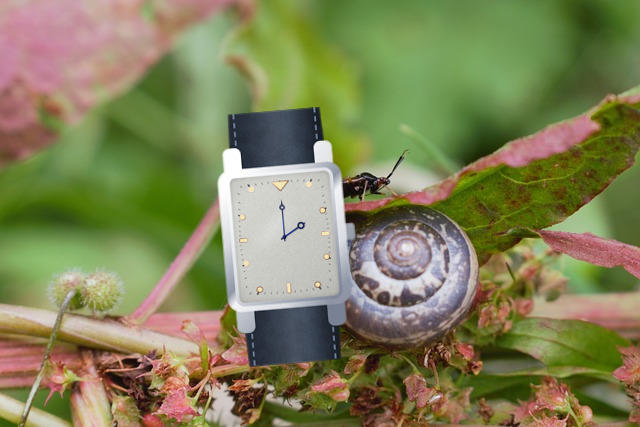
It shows 2,00
